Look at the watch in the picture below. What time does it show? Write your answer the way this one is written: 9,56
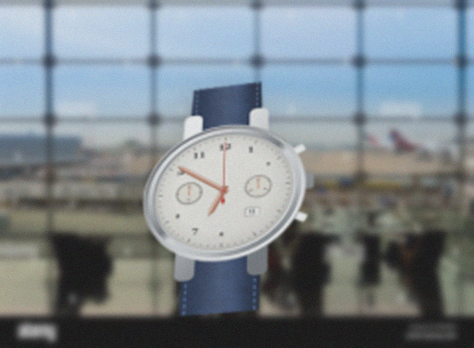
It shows 6,51
